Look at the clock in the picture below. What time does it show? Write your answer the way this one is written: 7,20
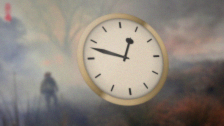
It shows 12,48
